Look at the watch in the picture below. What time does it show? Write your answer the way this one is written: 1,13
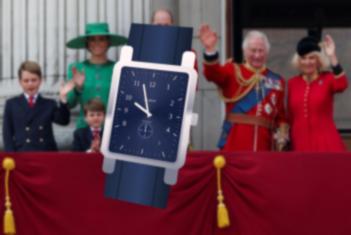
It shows 9,57
